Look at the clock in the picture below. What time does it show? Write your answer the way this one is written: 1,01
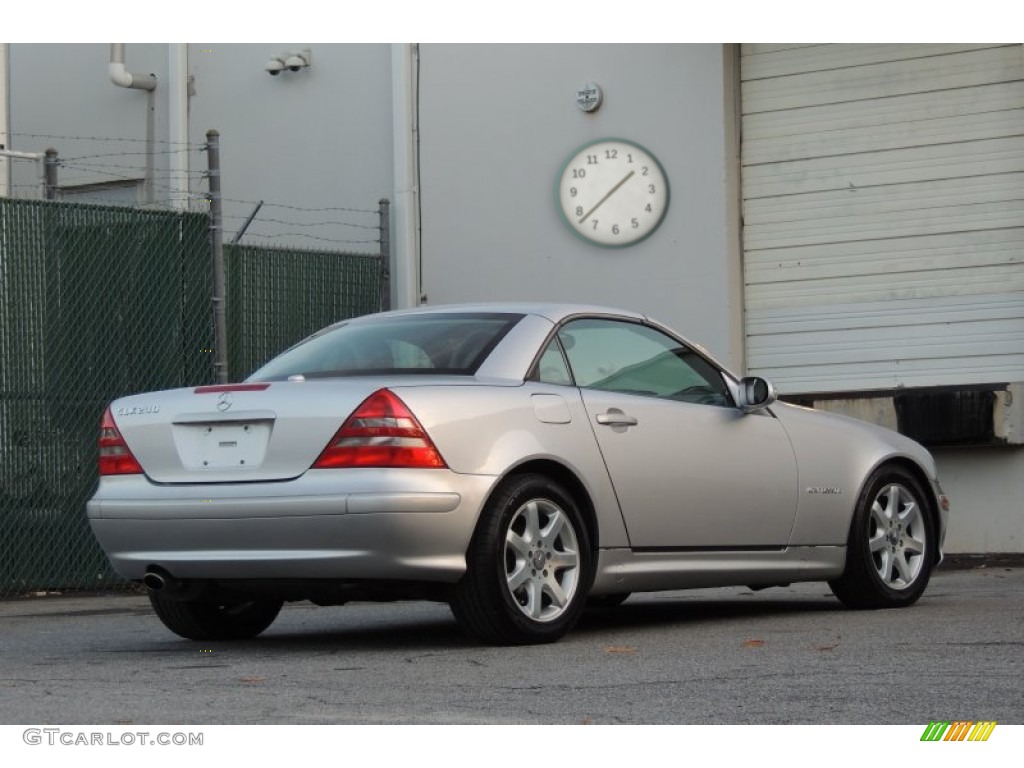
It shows 1,38
